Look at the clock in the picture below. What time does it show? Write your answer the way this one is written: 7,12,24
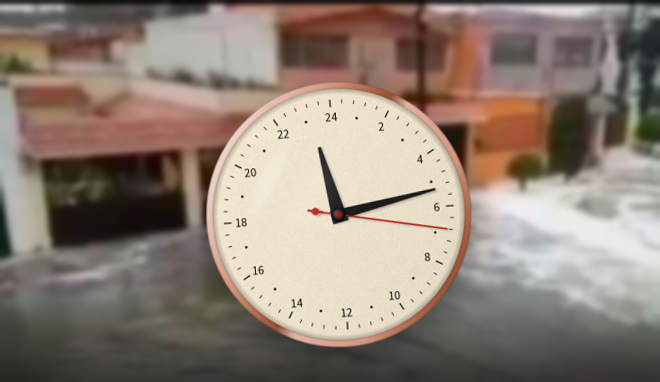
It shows 23,13,17
